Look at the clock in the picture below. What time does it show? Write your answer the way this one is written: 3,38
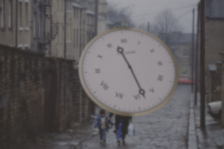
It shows 11,28
